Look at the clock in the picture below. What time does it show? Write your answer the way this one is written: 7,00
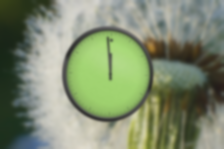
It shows 11,59
